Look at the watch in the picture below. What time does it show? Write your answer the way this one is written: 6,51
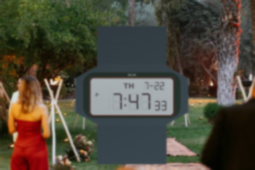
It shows 7,47
